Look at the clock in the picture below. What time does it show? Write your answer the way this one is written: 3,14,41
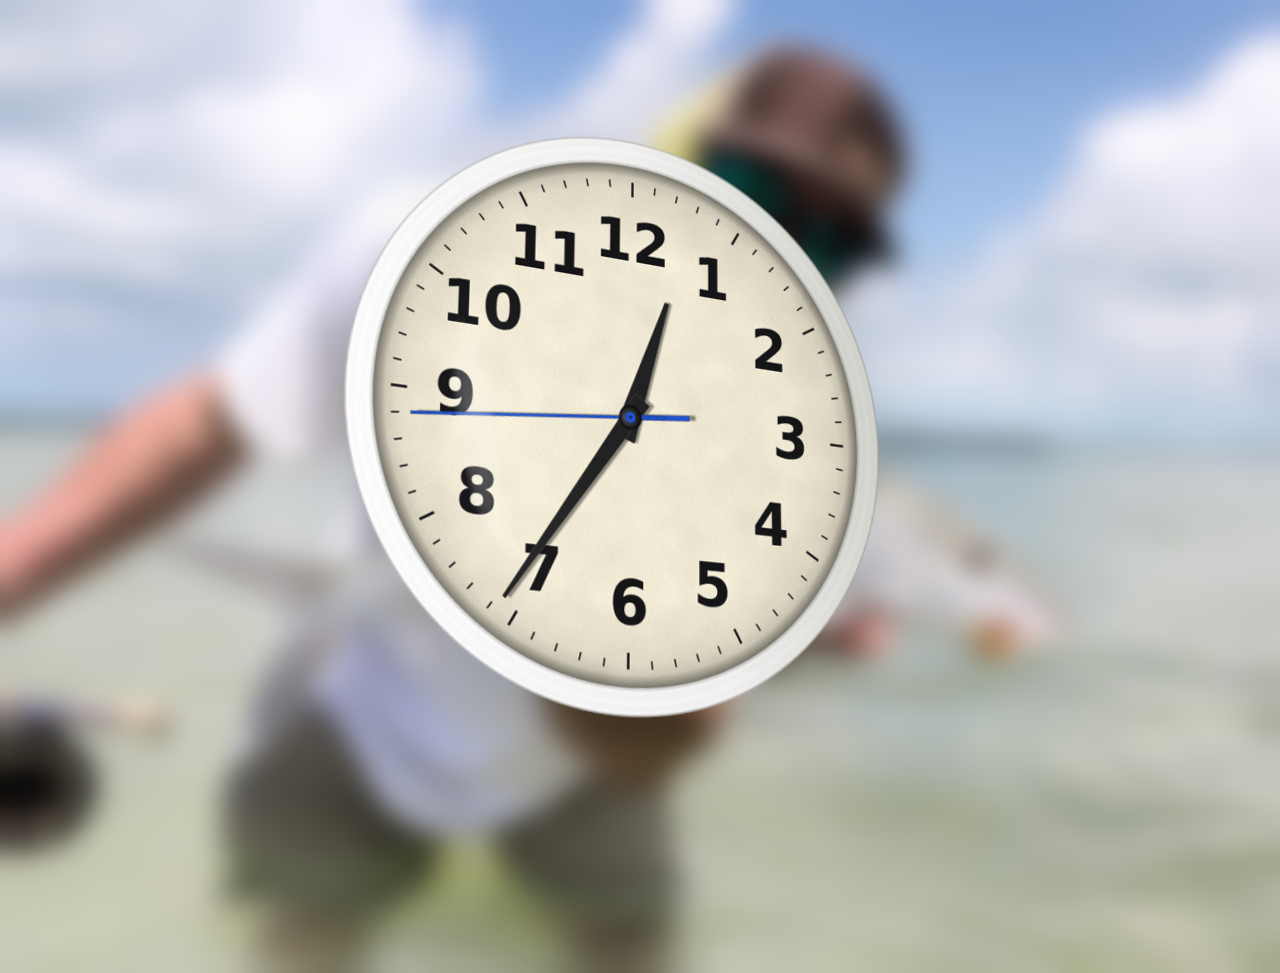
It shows 12,35,44
